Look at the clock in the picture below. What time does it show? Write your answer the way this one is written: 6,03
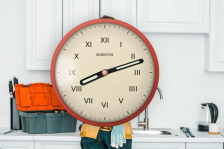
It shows 8,12
